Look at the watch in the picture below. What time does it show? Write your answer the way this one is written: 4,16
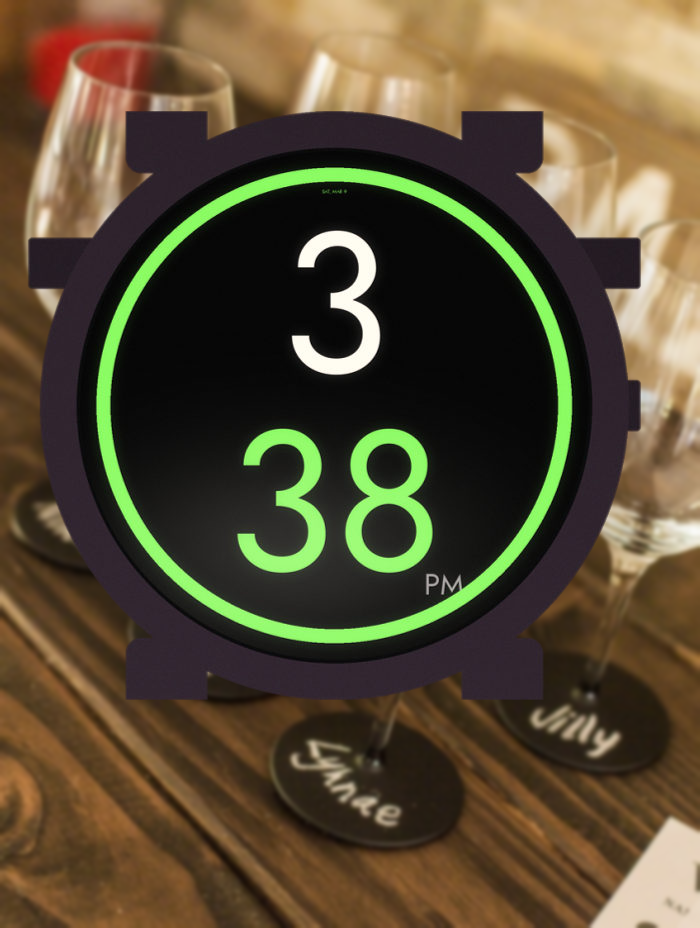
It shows 3,38
